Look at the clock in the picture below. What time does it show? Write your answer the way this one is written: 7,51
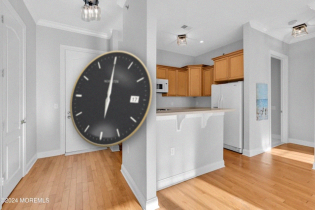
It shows 6,00
